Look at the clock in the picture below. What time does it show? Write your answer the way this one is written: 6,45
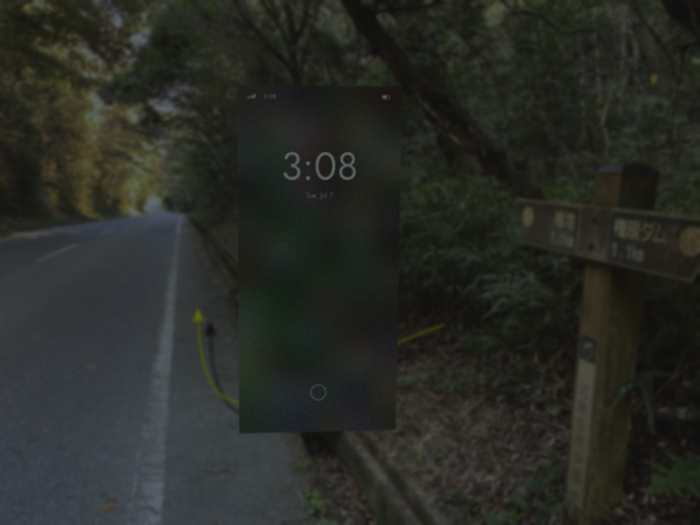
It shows 3,08
